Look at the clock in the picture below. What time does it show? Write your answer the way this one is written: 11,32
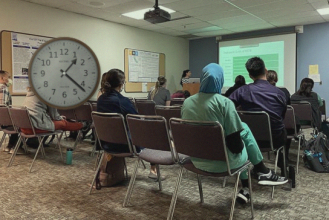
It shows 1,22
